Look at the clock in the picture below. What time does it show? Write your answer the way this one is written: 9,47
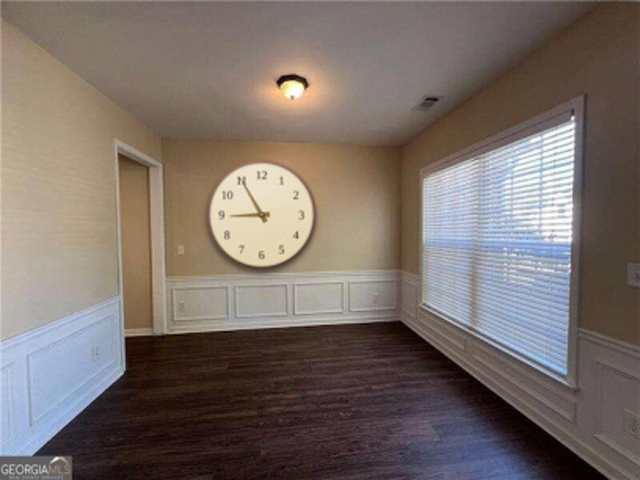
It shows 8,55
